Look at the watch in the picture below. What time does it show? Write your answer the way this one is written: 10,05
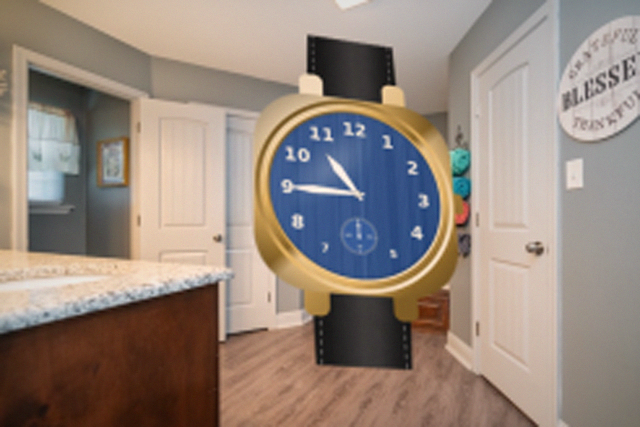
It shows 10,45
